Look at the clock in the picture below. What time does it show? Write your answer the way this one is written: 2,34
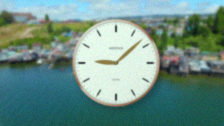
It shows 9,08
